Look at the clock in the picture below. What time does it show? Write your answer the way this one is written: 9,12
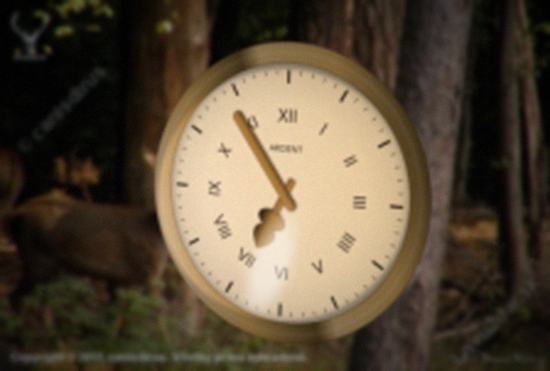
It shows 6,54
